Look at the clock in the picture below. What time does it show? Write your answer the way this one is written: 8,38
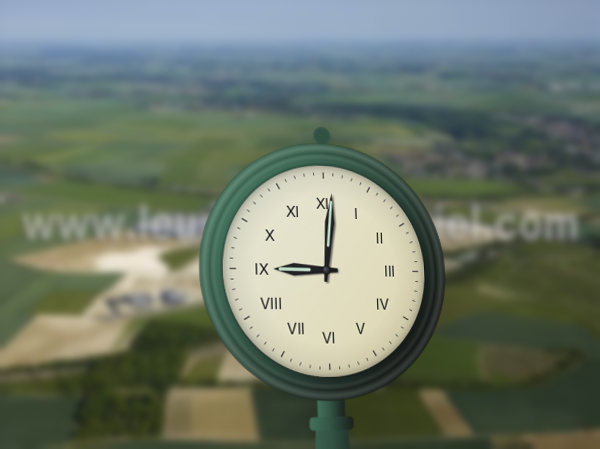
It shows 9,01
